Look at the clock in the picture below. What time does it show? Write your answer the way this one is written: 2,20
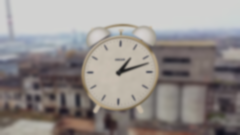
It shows 1,12
